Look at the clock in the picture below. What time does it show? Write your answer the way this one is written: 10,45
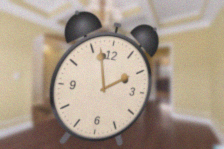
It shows 1,57
